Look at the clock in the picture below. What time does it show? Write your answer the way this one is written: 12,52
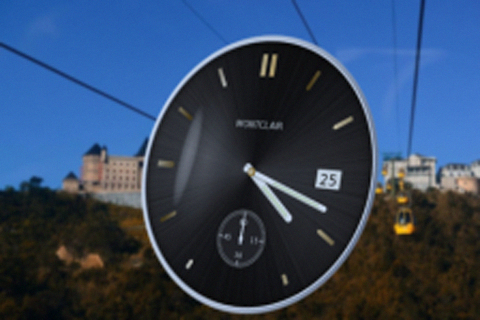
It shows 4,18
